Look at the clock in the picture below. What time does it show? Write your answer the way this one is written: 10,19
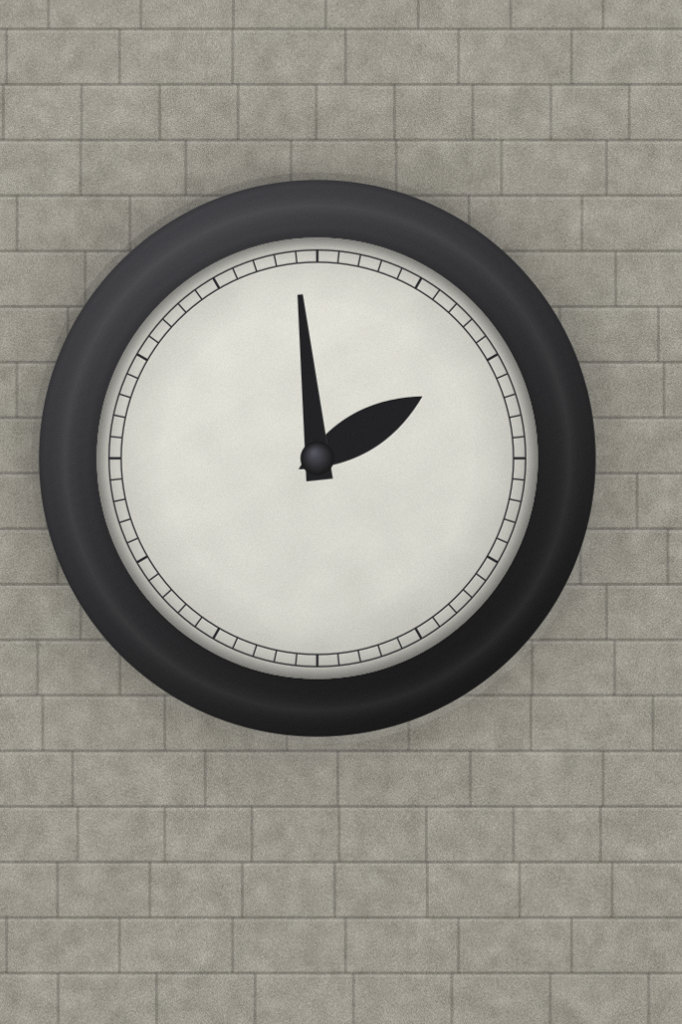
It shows 1,59
